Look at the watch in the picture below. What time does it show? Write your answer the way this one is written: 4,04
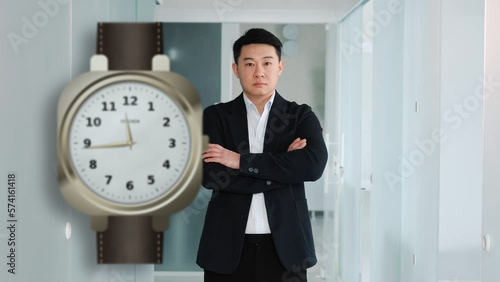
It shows 11,44
